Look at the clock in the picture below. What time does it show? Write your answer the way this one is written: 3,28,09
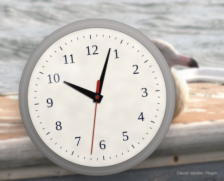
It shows 10,03,32
